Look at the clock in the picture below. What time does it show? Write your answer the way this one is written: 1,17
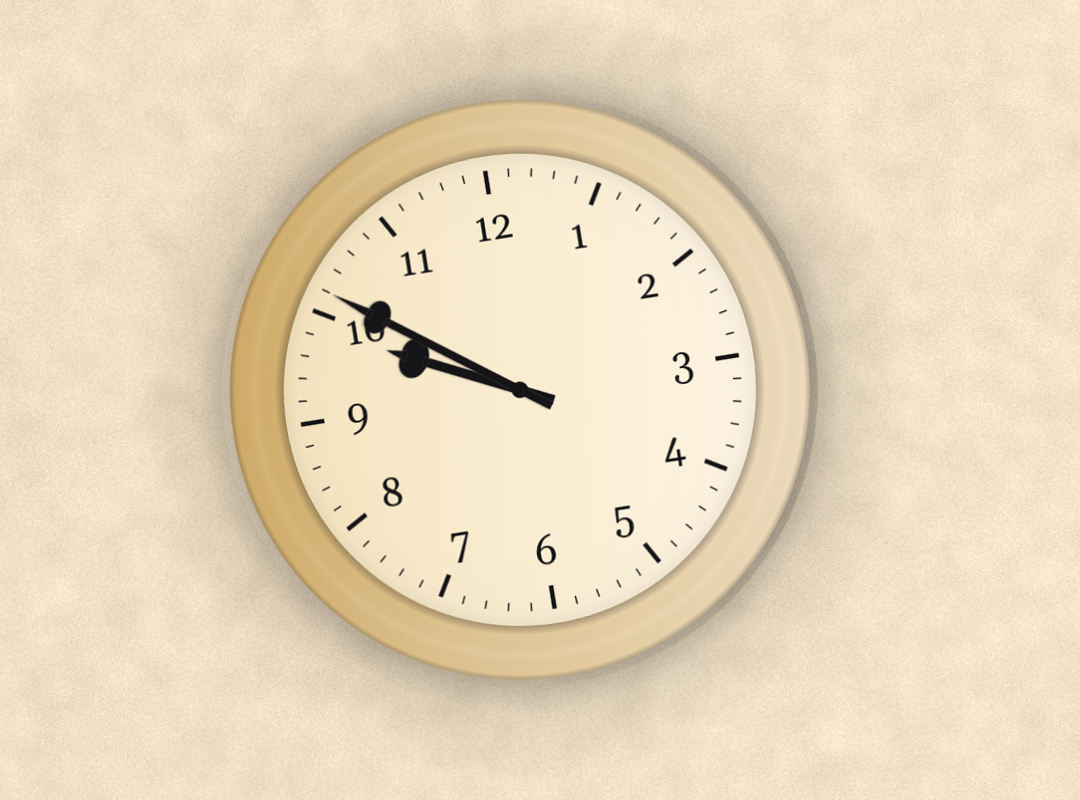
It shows 9,51
